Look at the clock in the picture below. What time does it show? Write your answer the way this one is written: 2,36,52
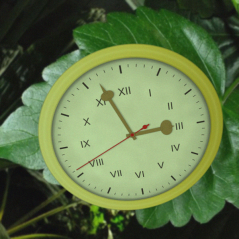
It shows 2,56,41
